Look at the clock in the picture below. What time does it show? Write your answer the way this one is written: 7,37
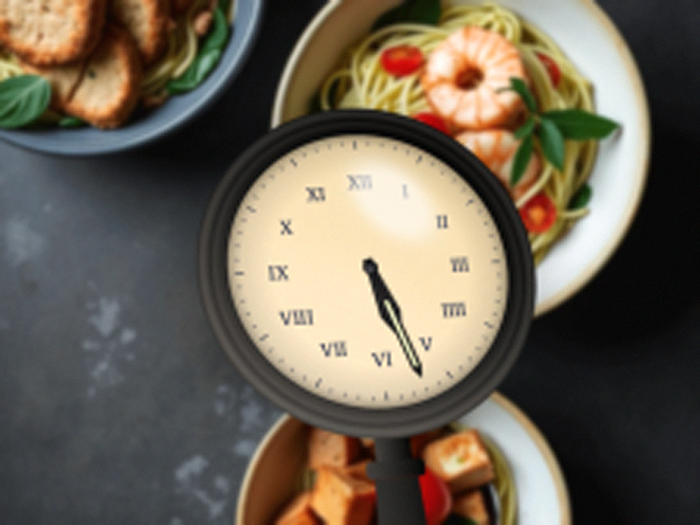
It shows 5,27
